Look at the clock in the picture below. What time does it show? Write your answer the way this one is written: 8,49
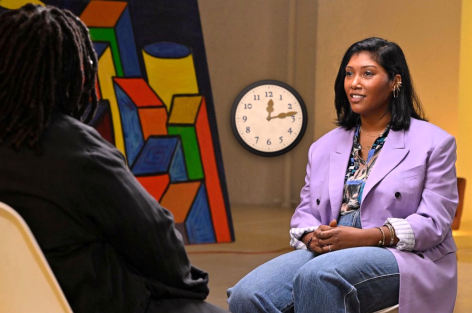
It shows 12,13
